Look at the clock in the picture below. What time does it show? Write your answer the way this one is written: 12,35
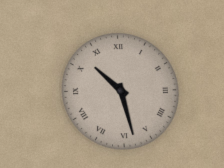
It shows 10,28
